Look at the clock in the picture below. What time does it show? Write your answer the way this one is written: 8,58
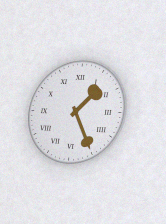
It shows 1,25
